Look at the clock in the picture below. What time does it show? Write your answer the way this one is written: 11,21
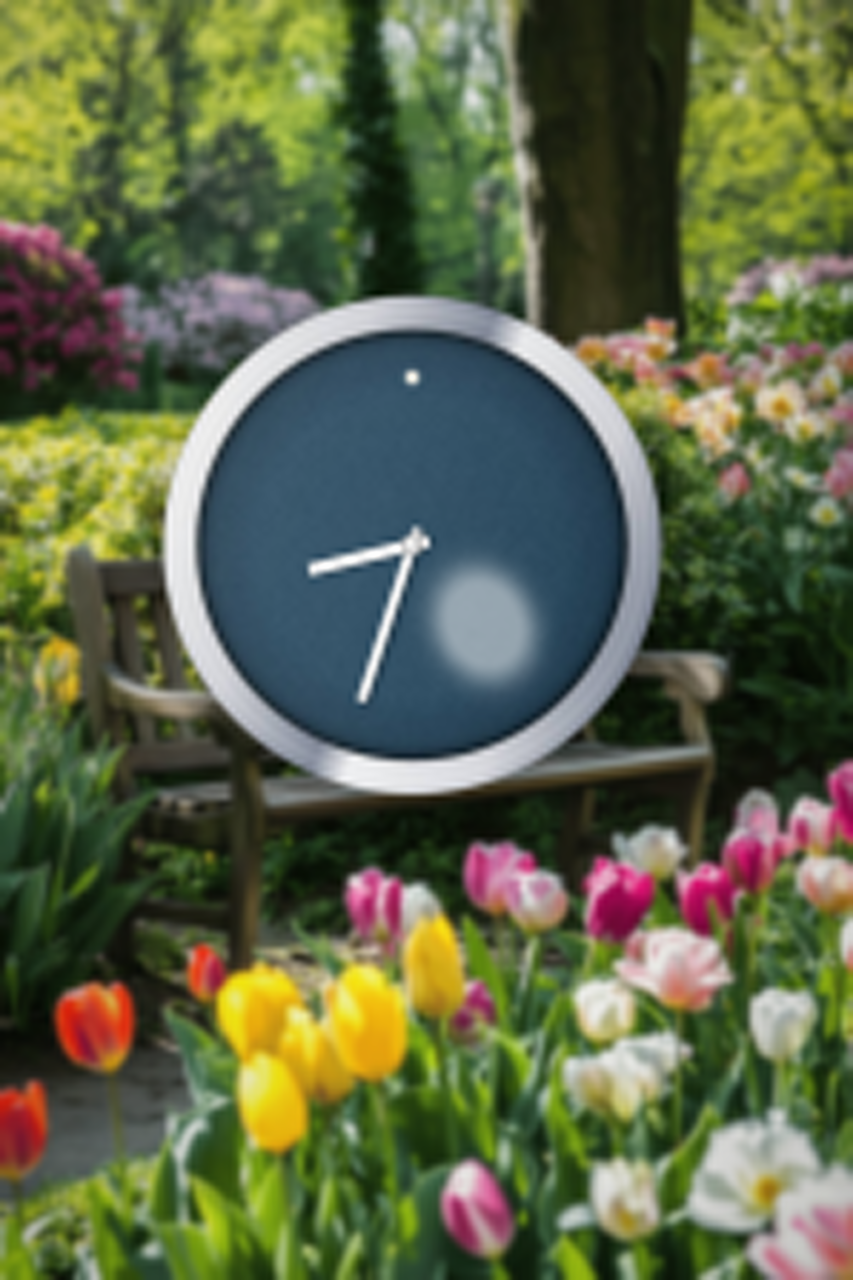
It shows 8,33
